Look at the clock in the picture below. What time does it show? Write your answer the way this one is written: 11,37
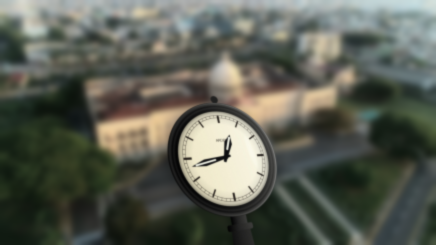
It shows 12,43
